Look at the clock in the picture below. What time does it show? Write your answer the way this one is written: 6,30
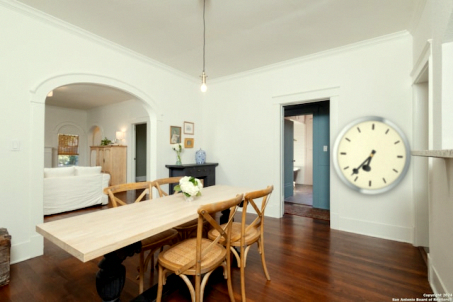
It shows 6,37
